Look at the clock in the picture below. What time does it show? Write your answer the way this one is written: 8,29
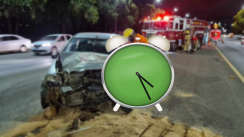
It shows 4,26
